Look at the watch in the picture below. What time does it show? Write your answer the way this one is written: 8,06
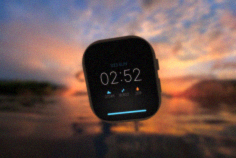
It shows 2,52
